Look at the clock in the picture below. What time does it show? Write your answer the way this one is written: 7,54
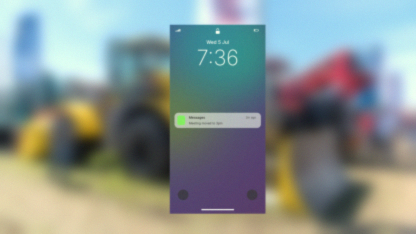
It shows 7,36
